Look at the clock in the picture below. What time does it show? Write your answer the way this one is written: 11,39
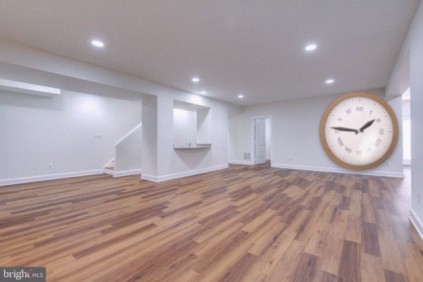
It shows 1,46
